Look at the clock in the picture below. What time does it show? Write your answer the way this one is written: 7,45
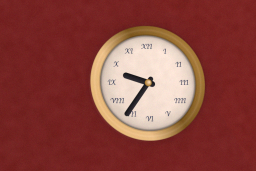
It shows 9,36
